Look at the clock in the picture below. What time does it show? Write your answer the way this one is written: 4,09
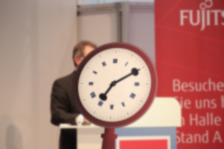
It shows 7,10
